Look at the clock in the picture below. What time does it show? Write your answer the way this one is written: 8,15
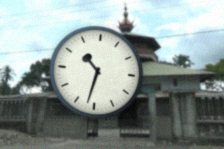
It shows 10,32
